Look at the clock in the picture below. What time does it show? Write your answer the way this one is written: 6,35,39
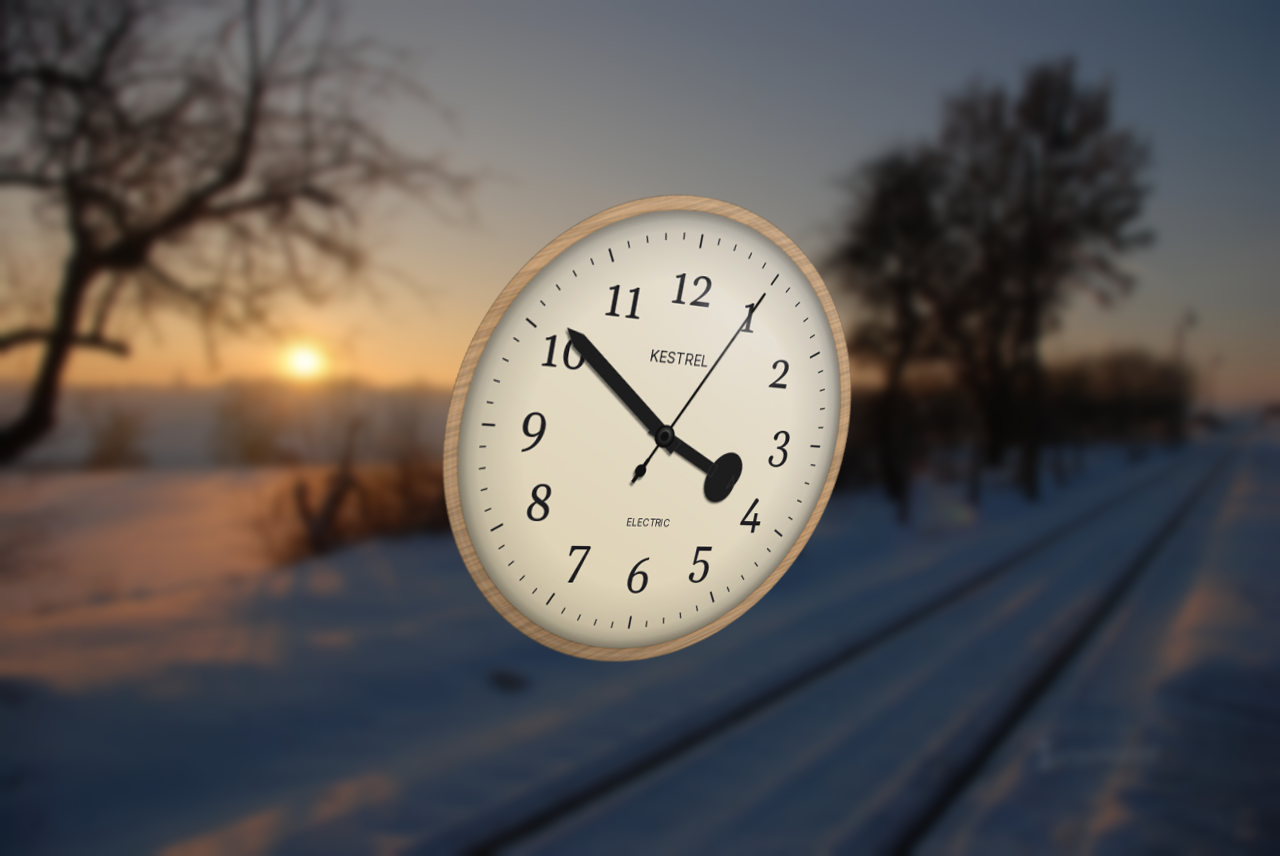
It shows 3,51,05
